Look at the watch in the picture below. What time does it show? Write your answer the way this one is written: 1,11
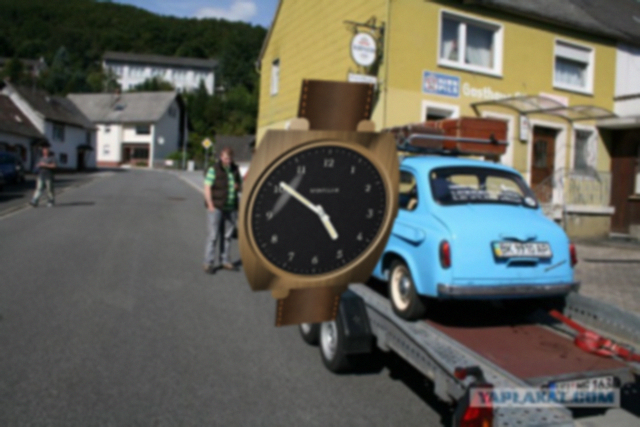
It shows 4,51
